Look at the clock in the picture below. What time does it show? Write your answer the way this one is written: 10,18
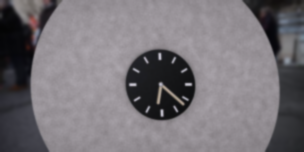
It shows 6,22
